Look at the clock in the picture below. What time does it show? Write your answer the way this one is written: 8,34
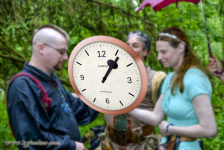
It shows 1,06
